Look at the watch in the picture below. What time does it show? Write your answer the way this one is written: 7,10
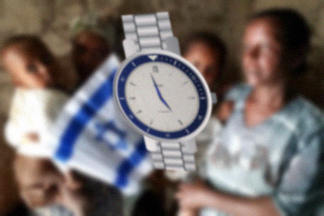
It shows 4,58
